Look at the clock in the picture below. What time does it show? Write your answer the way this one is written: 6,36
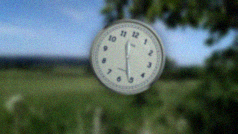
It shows 11,26
